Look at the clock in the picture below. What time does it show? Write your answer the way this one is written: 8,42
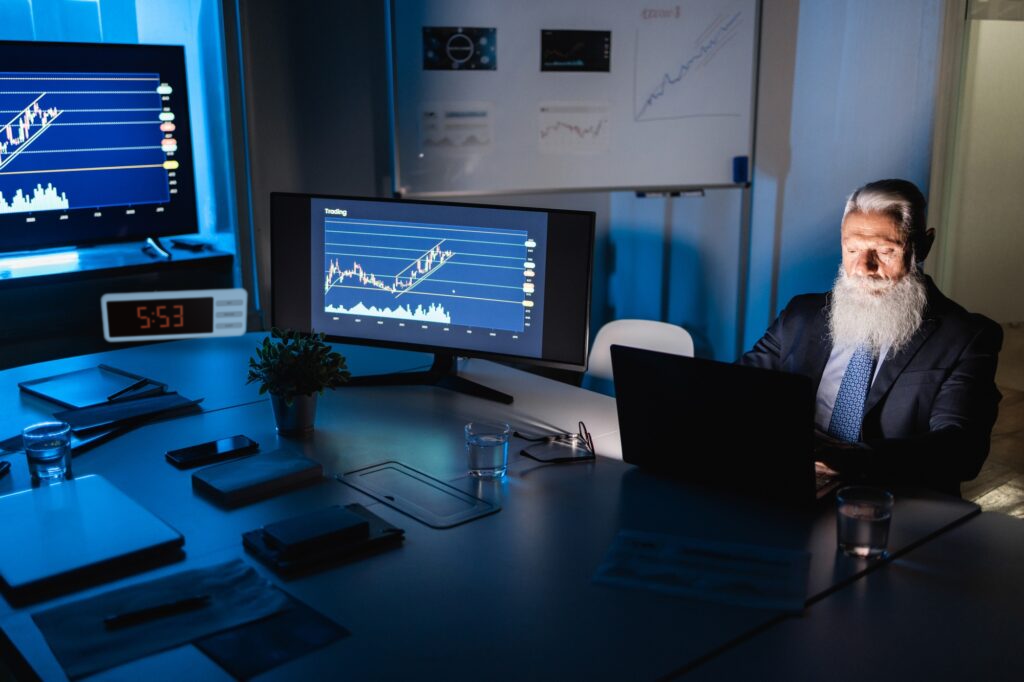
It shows 5,53
